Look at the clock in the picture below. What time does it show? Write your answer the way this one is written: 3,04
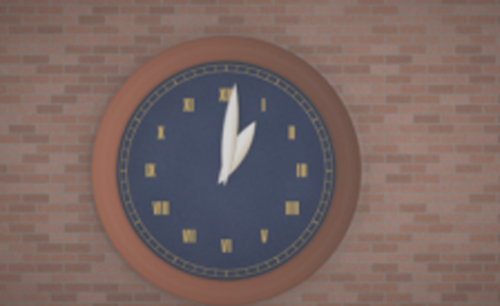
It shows 1,01
